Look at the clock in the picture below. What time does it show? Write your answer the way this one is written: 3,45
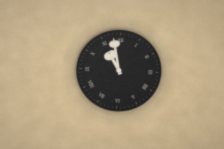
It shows 10,58
